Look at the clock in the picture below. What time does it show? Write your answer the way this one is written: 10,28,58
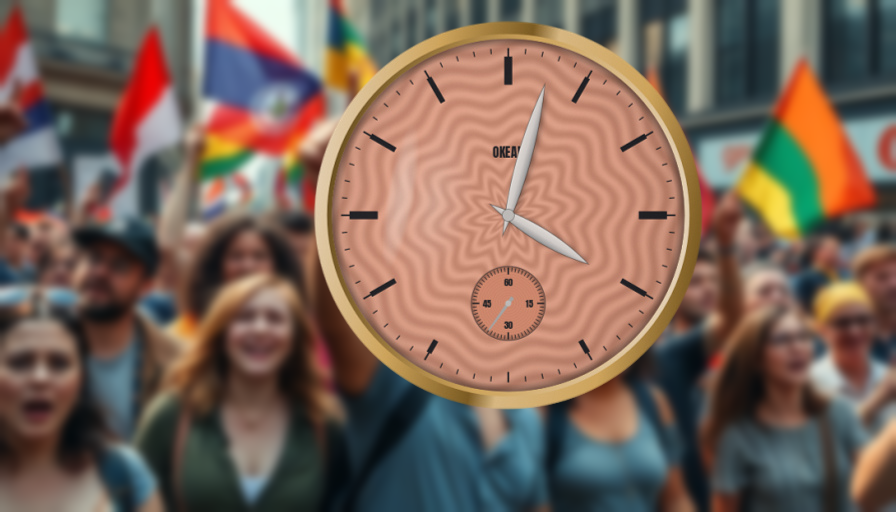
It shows 4,02,36
